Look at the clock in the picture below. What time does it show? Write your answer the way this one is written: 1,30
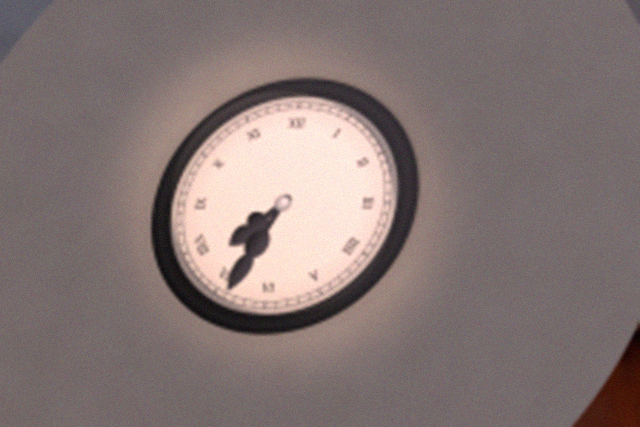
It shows 7,34
